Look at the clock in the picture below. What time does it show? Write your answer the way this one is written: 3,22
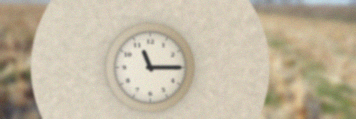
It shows 11,15
